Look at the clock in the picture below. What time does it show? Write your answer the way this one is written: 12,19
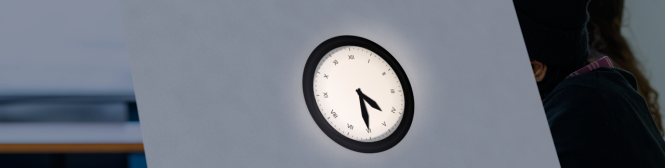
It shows 4,30
